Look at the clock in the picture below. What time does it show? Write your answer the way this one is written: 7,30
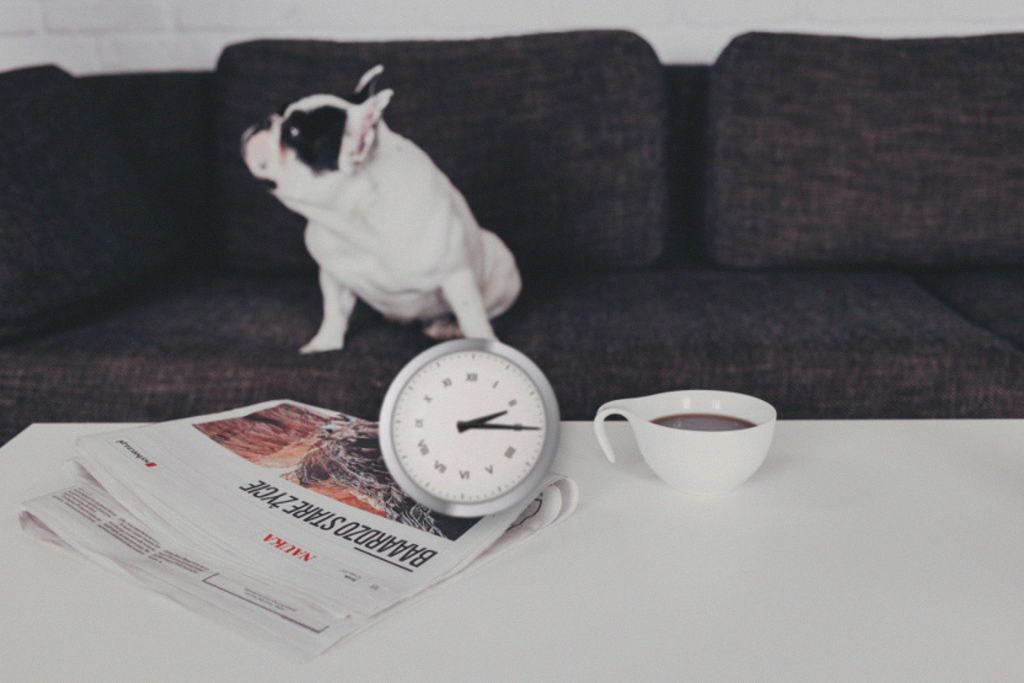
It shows 2,15
